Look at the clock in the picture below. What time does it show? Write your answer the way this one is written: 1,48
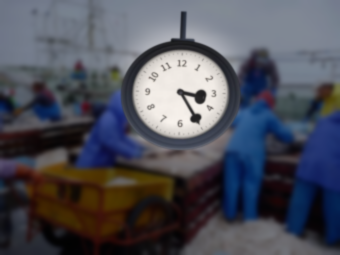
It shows 3,25
